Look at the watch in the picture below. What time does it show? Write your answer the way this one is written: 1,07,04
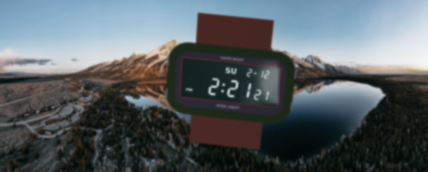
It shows 2,21,21
